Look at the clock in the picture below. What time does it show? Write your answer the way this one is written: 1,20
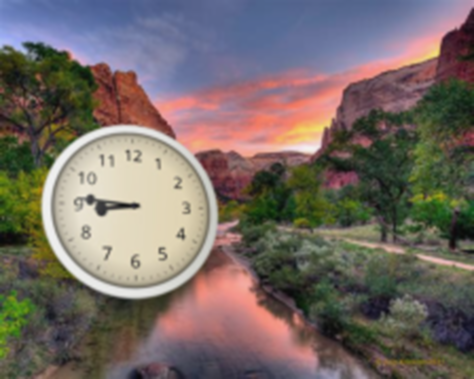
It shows 8,46
